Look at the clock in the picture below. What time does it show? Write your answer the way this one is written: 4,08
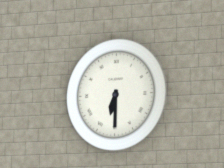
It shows 6,30
